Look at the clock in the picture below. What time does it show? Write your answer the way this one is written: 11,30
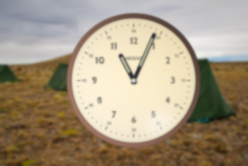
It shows 11,04
